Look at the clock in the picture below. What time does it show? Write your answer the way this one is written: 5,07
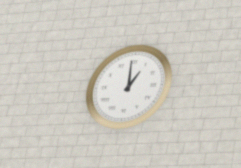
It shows 12,59
